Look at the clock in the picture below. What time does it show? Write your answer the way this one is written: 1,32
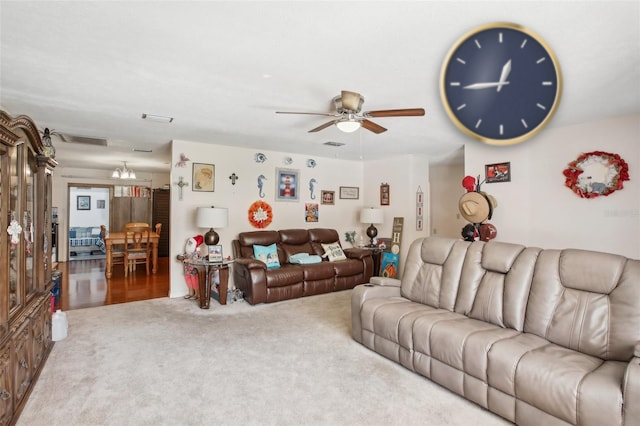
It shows 12,44
